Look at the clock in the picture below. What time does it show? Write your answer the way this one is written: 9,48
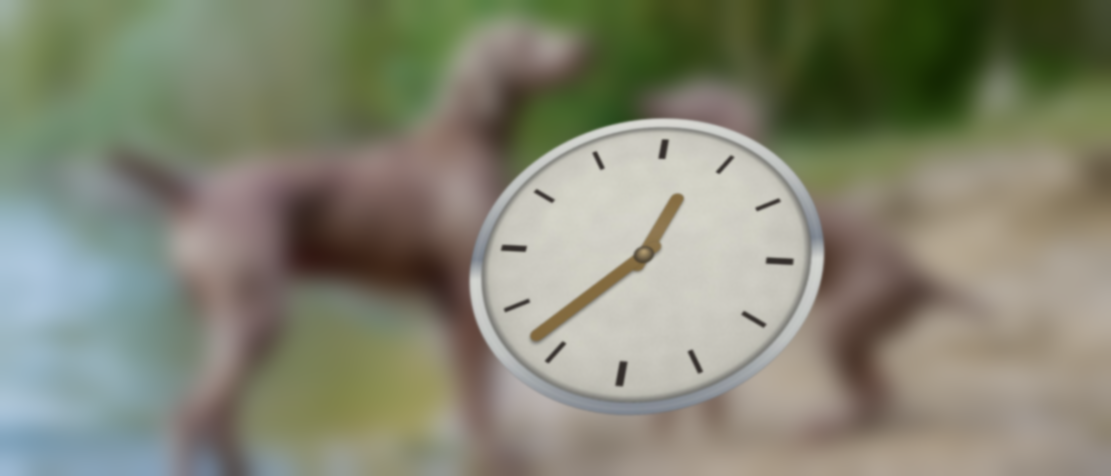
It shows 12,37
